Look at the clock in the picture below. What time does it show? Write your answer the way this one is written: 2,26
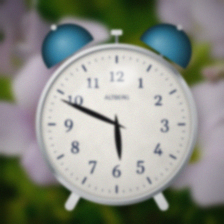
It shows 5,49
